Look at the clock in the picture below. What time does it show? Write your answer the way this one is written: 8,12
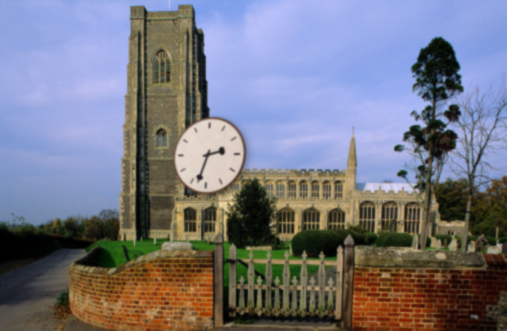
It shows 2,33
